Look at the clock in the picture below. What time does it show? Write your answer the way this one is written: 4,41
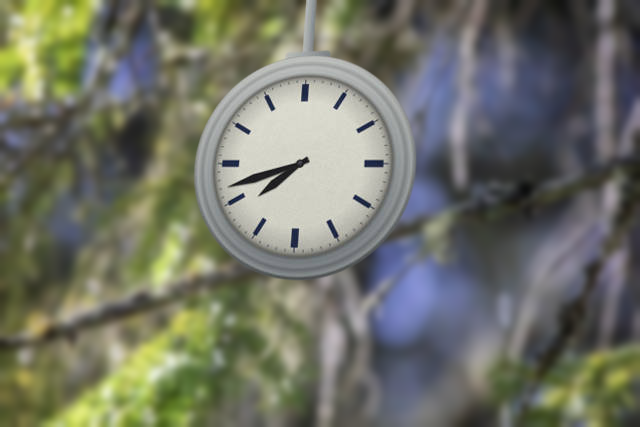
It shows 7,42
